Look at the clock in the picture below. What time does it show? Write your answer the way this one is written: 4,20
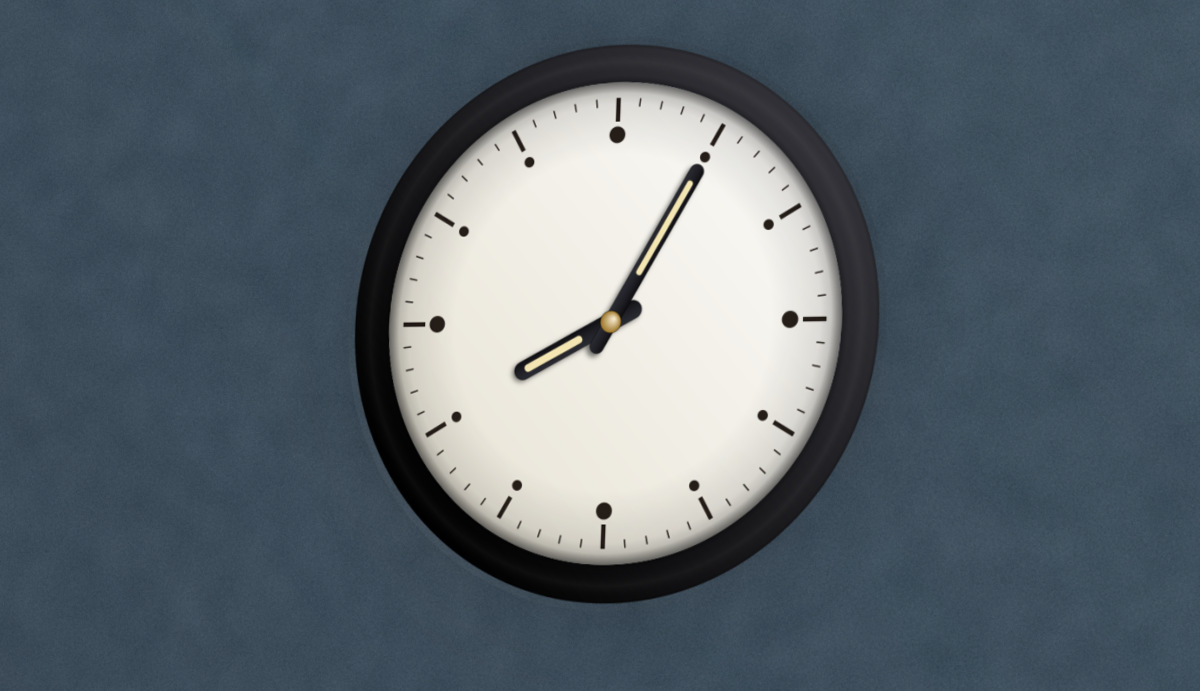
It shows 8,05
